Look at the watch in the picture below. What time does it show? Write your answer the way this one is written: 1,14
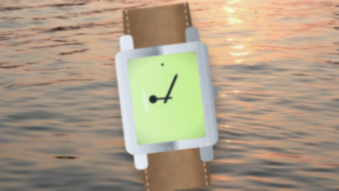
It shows 9,05
